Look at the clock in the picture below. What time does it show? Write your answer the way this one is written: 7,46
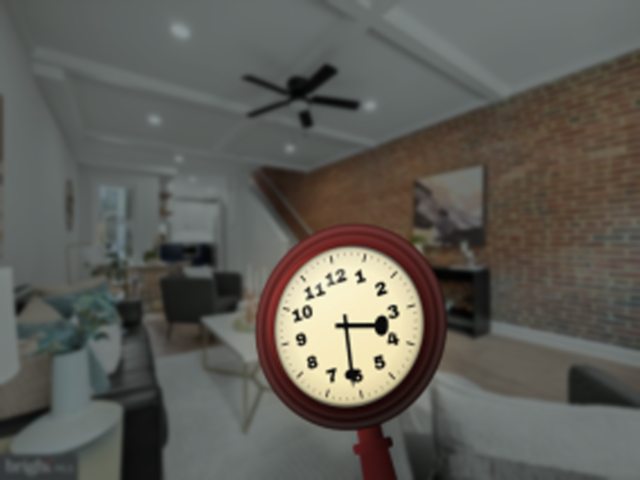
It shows 3,31
